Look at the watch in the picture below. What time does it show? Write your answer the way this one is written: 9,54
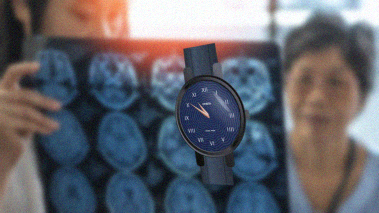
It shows 10,51
